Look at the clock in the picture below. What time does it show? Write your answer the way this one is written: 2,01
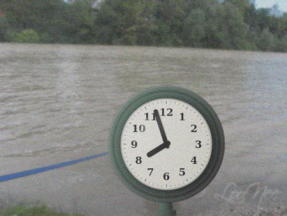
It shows 7,57
